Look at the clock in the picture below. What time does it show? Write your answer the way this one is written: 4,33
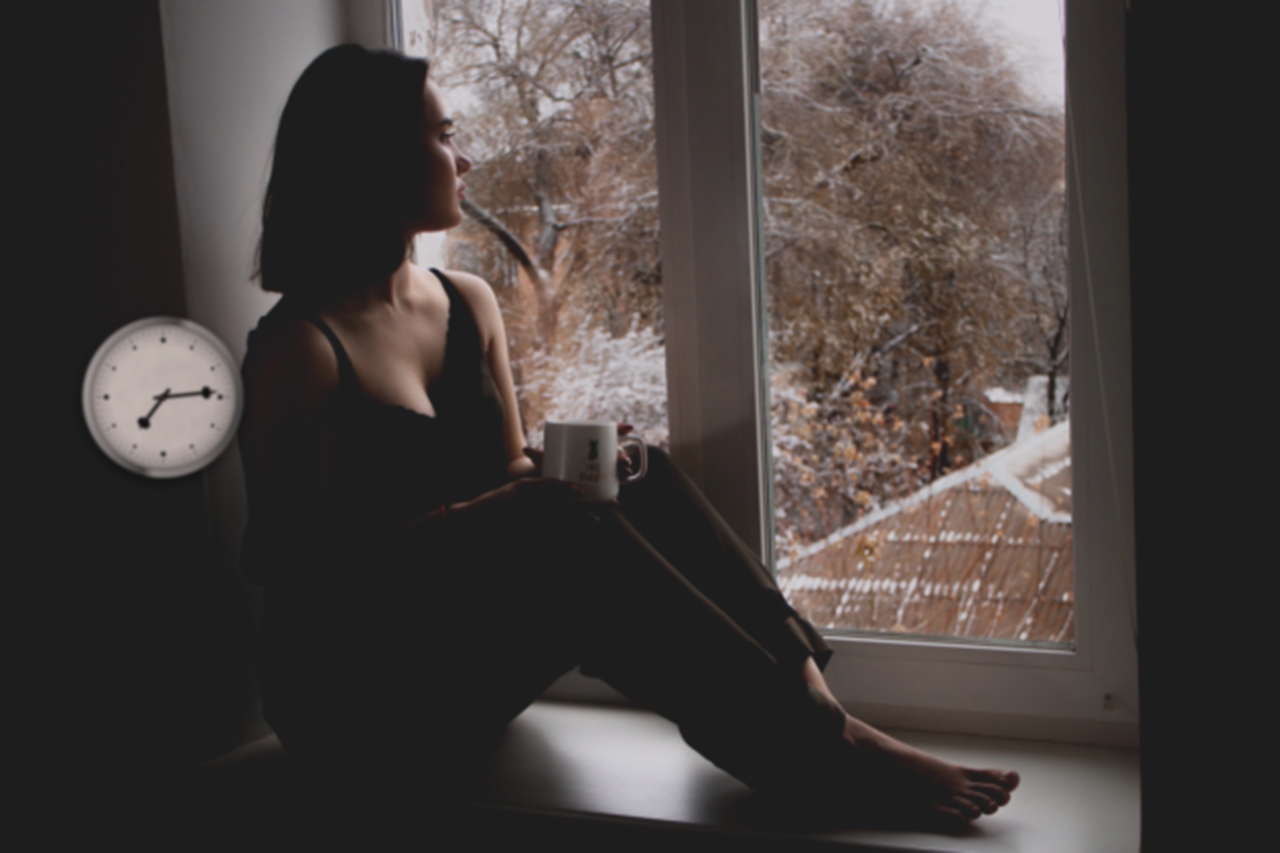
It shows 7,14
